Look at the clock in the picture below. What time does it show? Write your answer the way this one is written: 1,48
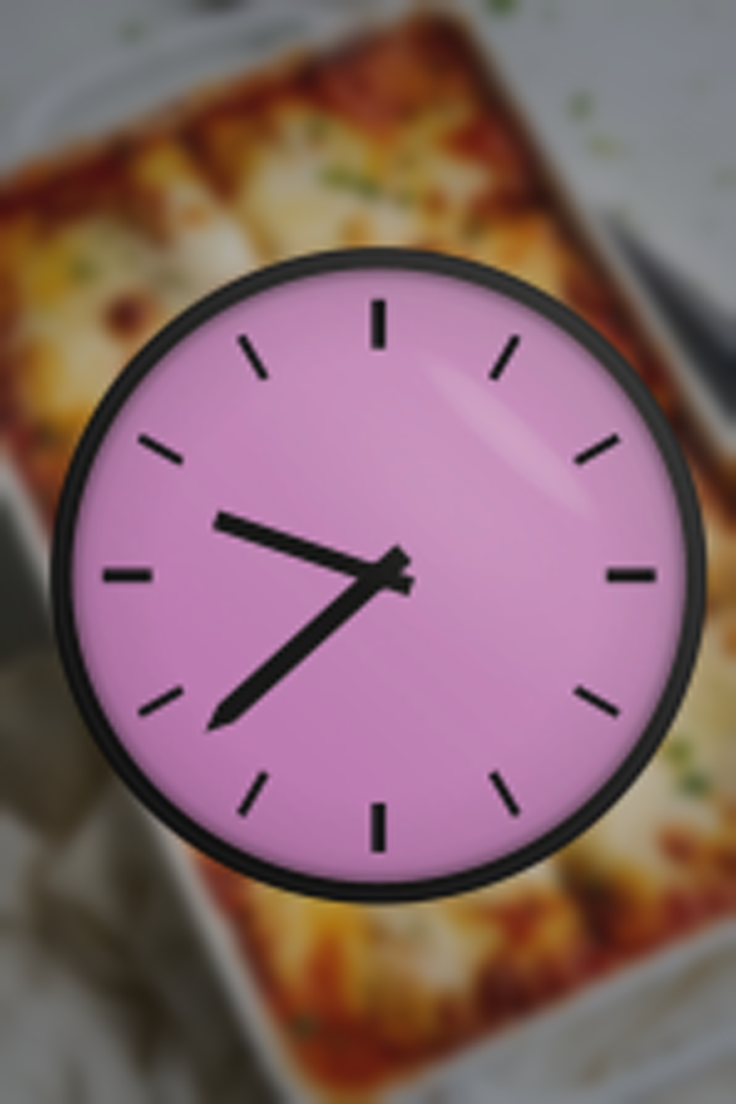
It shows 9,38
